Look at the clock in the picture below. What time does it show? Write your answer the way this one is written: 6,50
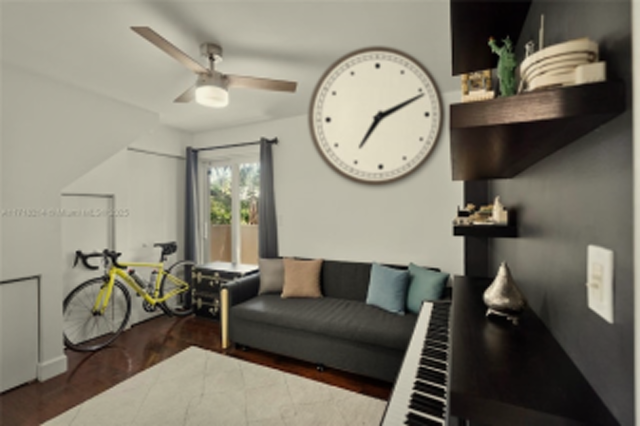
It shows 7,11
